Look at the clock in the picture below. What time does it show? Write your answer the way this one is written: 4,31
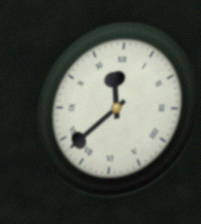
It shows 11,38
